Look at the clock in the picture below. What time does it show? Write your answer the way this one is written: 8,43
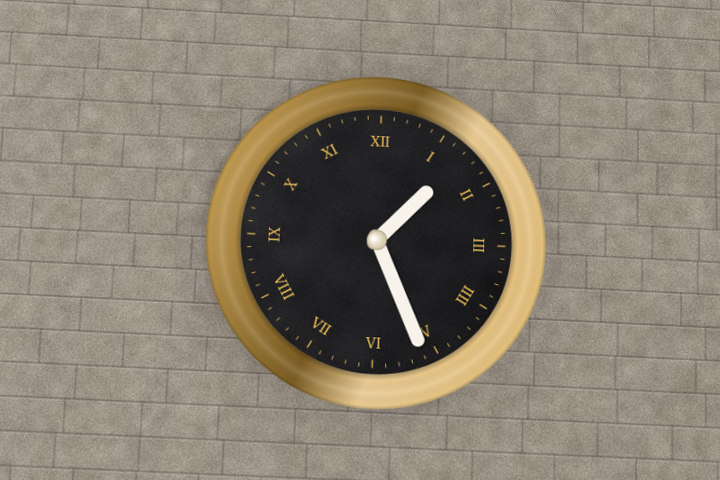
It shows 1,26
